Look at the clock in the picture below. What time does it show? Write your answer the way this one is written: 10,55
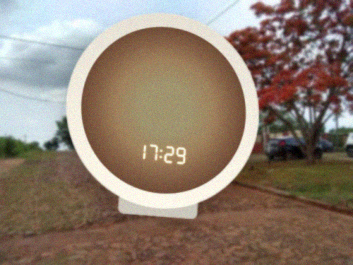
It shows 17,29
